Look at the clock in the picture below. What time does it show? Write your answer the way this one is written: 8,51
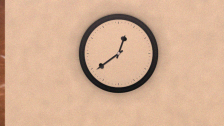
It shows 12,39
